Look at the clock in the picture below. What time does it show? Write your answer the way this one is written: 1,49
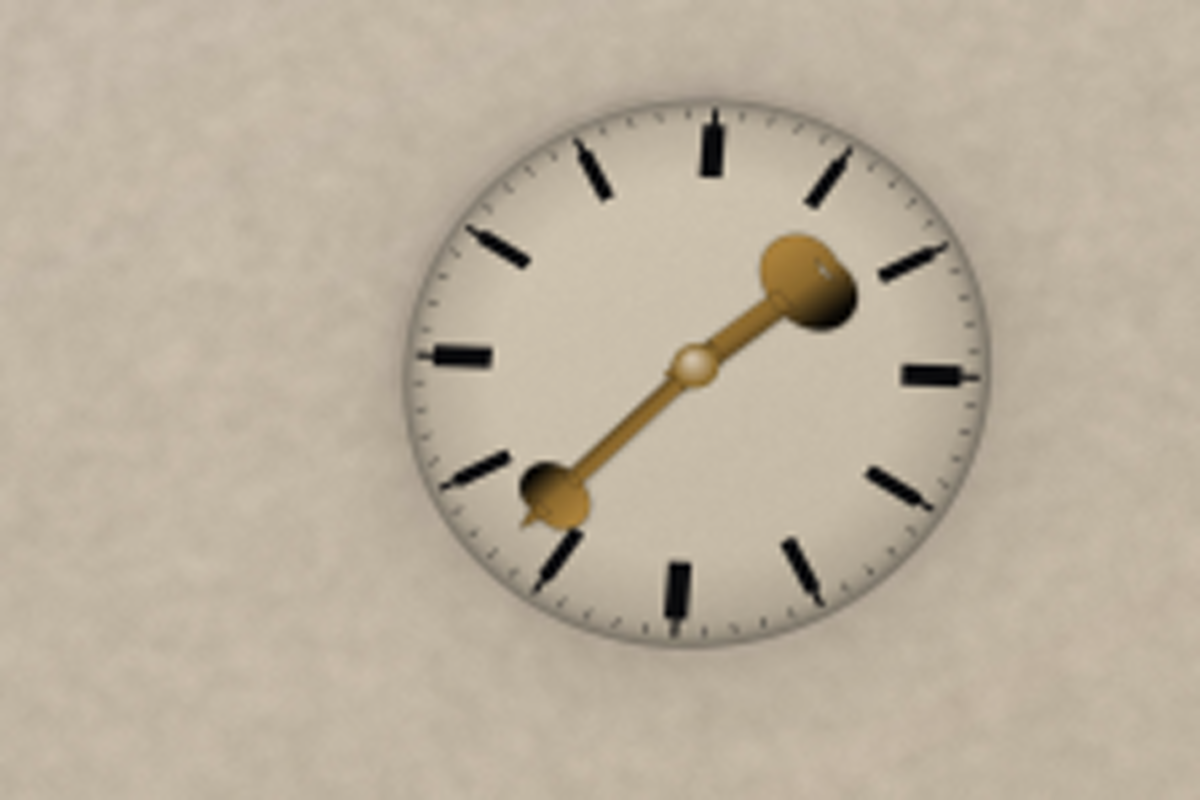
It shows 1,37
